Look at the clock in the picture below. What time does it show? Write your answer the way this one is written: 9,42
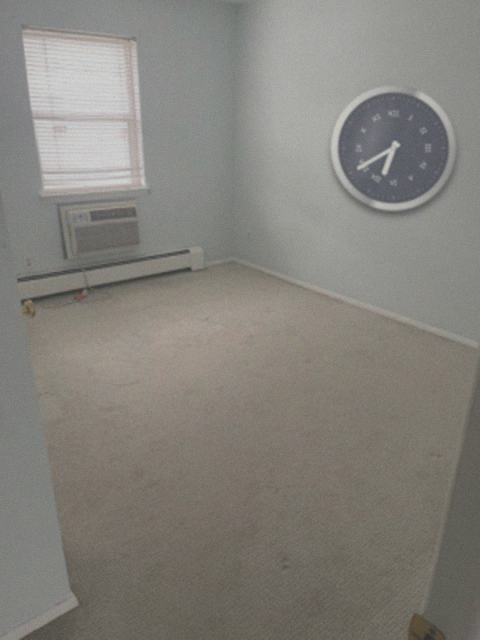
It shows 6,40
